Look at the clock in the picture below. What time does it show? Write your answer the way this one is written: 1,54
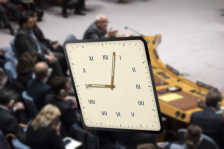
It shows 9,03
